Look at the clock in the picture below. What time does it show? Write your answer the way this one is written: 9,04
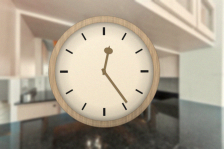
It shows 12,24
